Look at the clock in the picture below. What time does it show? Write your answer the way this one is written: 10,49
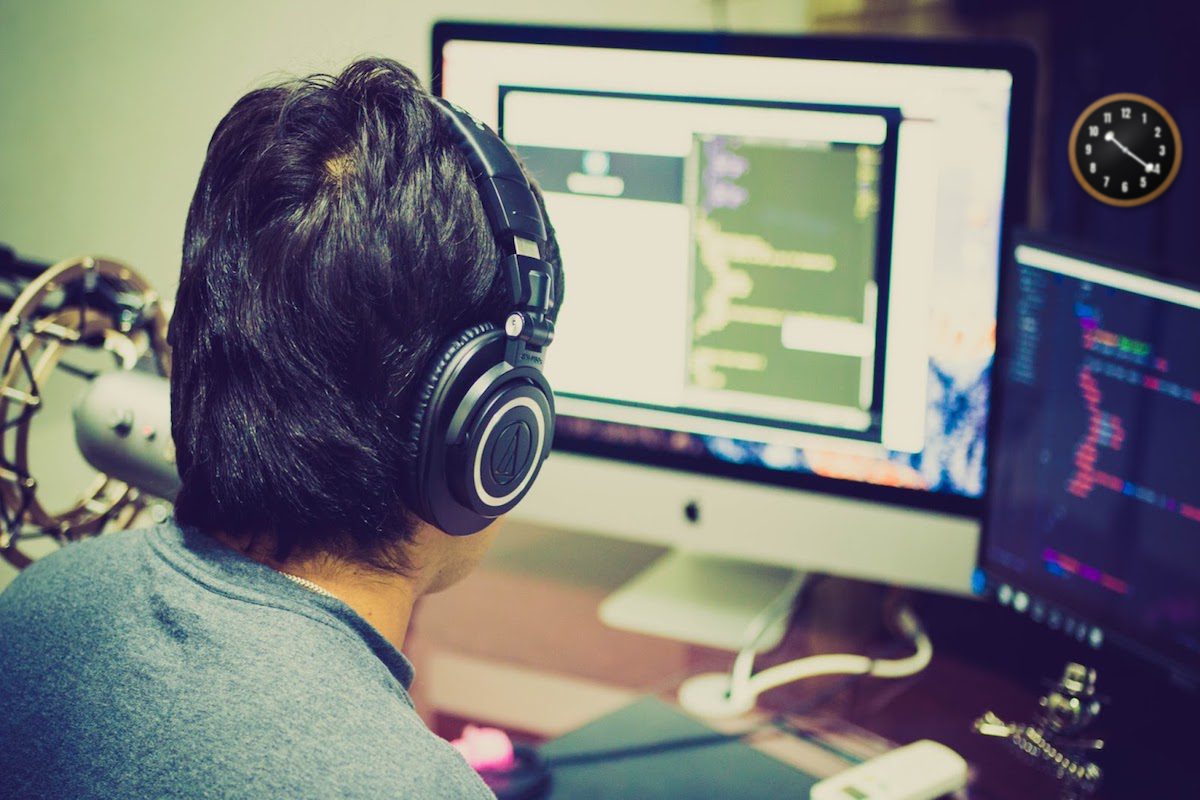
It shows 10,21
